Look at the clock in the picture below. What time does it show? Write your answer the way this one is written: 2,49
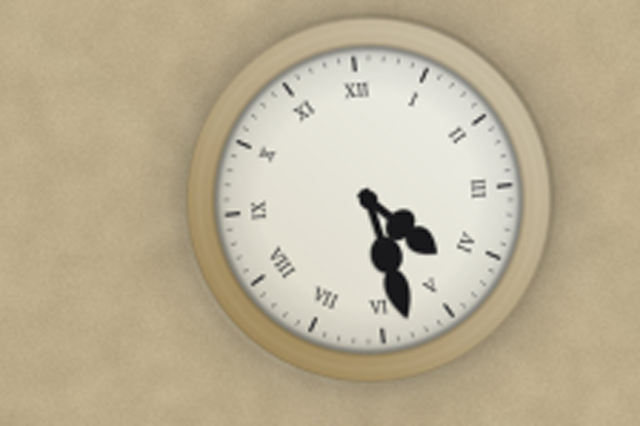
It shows 4,28
